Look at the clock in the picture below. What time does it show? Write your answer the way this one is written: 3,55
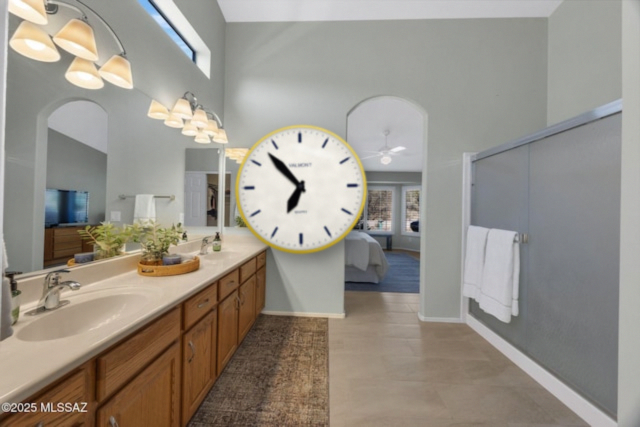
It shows 6,53
